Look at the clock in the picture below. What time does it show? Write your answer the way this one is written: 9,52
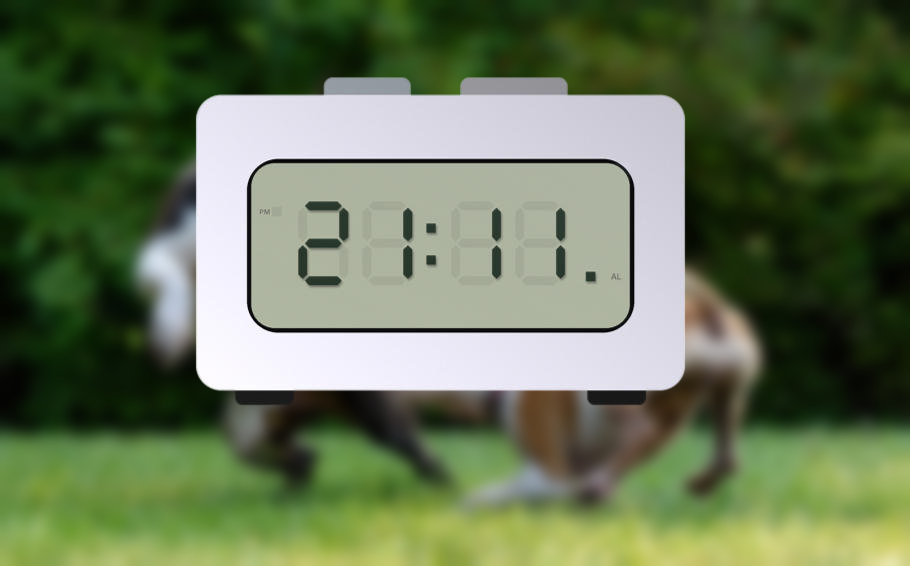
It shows 21,11
